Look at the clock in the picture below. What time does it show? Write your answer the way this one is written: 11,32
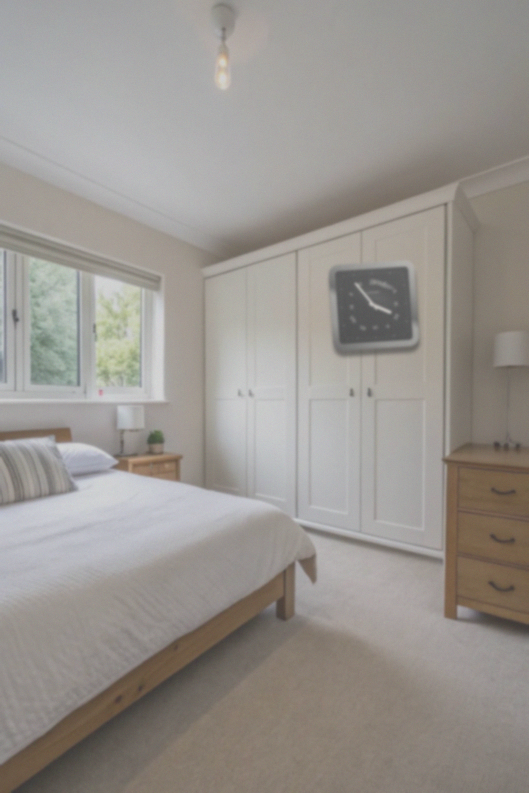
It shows 3,54
